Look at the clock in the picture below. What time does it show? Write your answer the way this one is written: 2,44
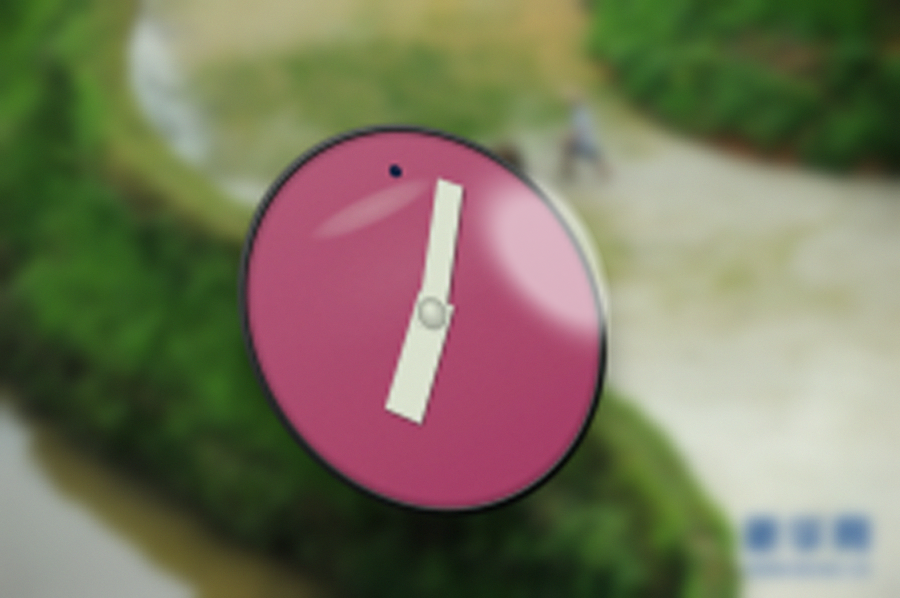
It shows 7,04
